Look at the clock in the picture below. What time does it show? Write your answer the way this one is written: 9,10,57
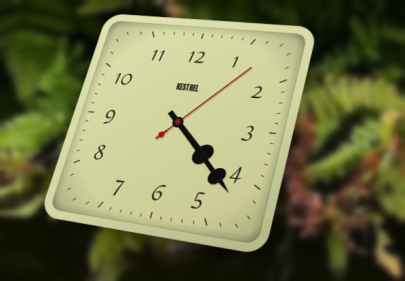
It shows 4,22,07
